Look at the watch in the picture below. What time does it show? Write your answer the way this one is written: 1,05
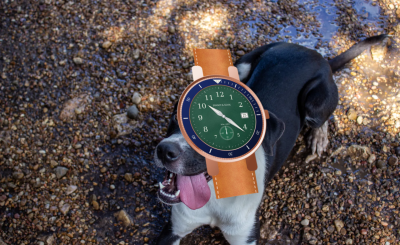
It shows 10,22
